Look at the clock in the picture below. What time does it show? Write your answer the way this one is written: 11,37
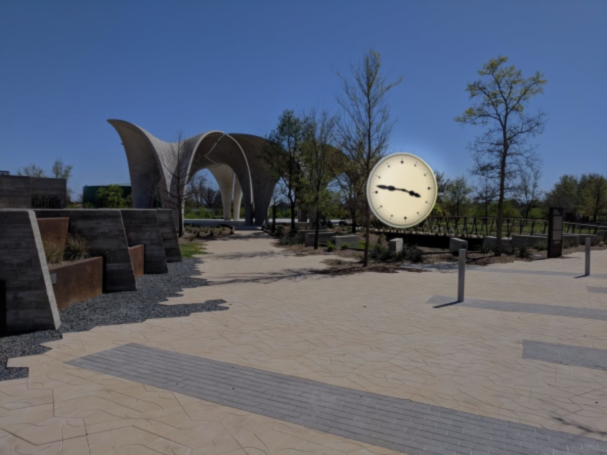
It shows 3,47
